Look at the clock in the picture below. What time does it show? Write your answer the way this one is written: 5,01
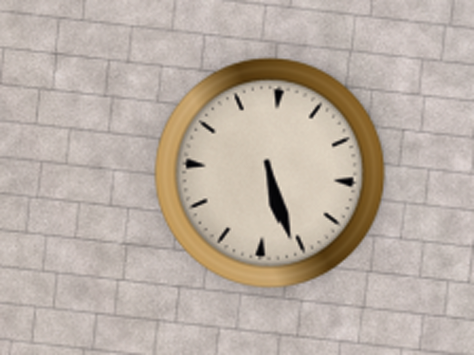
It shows 5,26
